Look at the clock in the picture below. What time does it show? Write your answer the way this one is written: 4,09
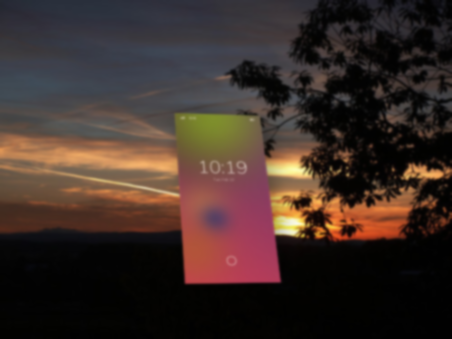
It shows 10,19
